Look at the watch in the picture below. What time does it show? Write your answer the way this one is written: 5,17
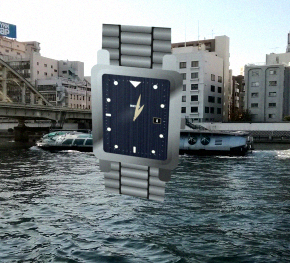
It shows 1,02
